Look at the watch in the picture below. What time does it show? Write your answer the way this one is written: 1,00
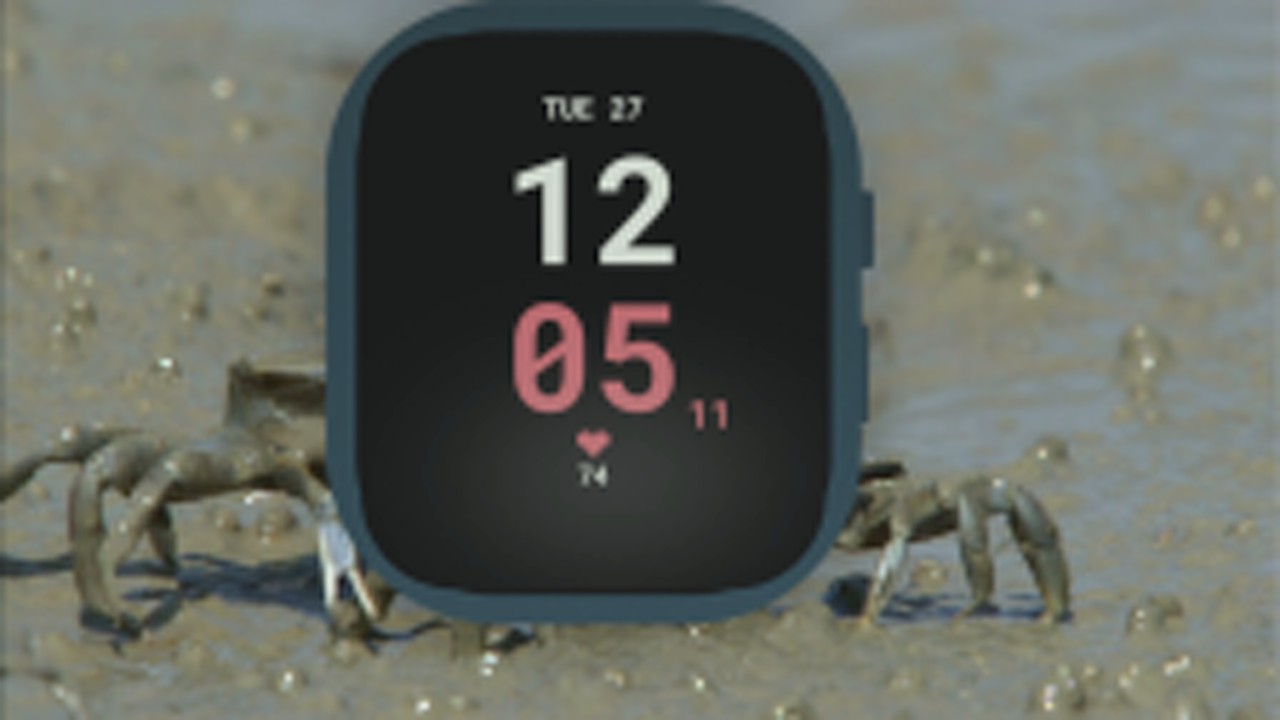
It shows 12,05
